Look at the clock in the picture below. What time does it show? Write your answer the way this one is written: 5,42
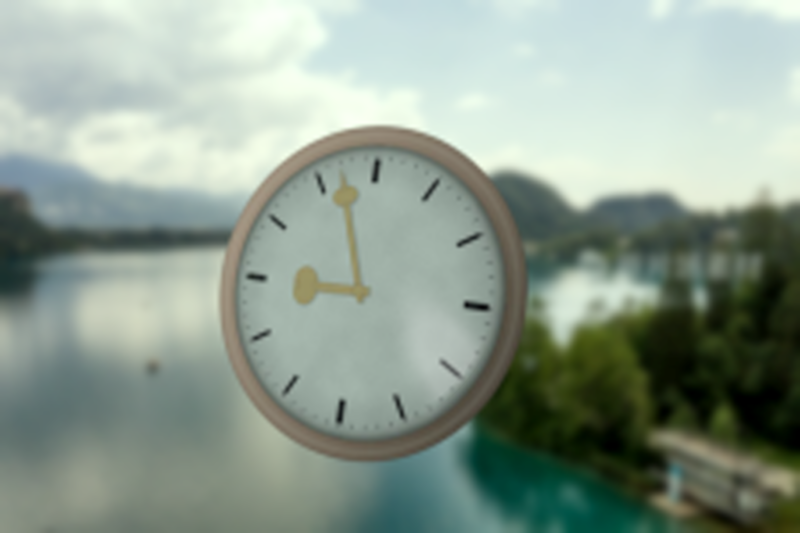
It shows 8,57
